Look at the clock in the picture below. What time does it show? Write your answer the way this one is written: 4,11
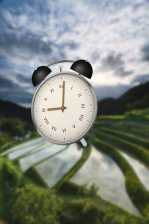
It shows 9,01
